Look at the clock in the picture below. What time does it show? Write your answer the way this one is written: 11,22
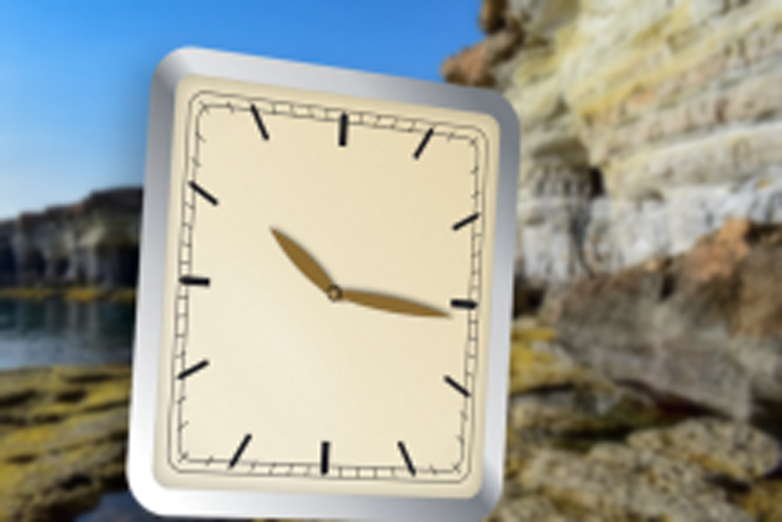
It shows 10,16
